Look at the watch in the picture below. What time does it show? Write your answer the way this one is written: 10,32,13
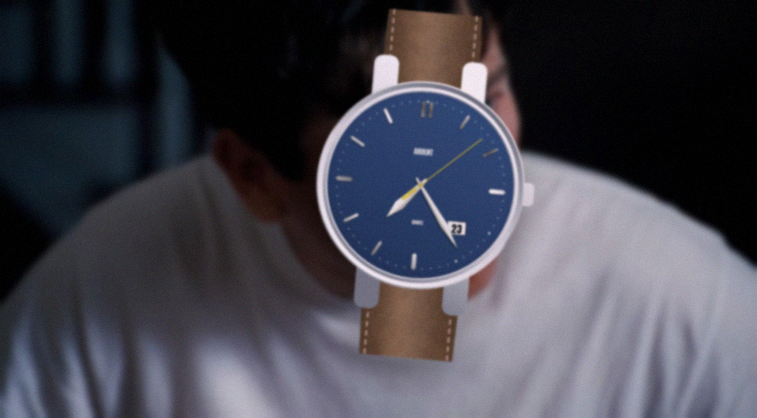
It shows 7,24,08
